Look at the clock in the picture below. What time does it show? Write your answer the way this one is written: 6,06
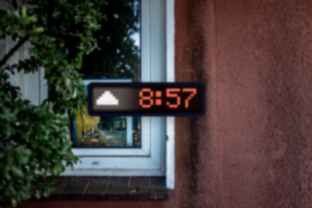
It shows 8,57
